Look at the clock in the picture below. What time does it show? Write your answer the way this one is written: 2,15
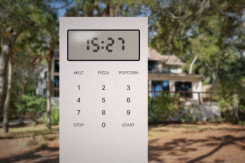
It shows 15,27
